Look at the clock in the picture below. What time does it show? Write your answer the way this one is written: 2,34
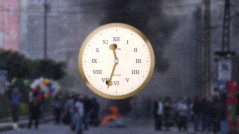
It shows 11,33
